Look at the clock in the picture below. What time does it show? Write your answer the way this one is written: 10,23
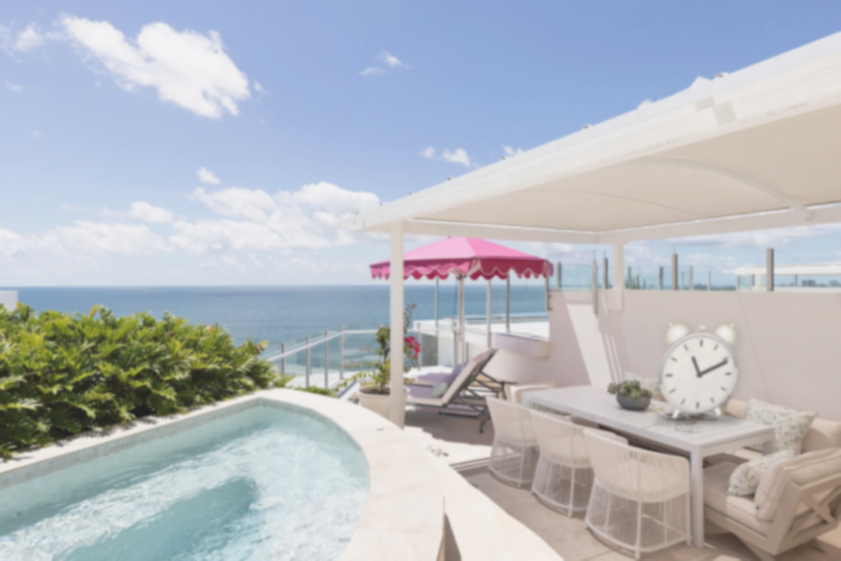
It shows 11,11
